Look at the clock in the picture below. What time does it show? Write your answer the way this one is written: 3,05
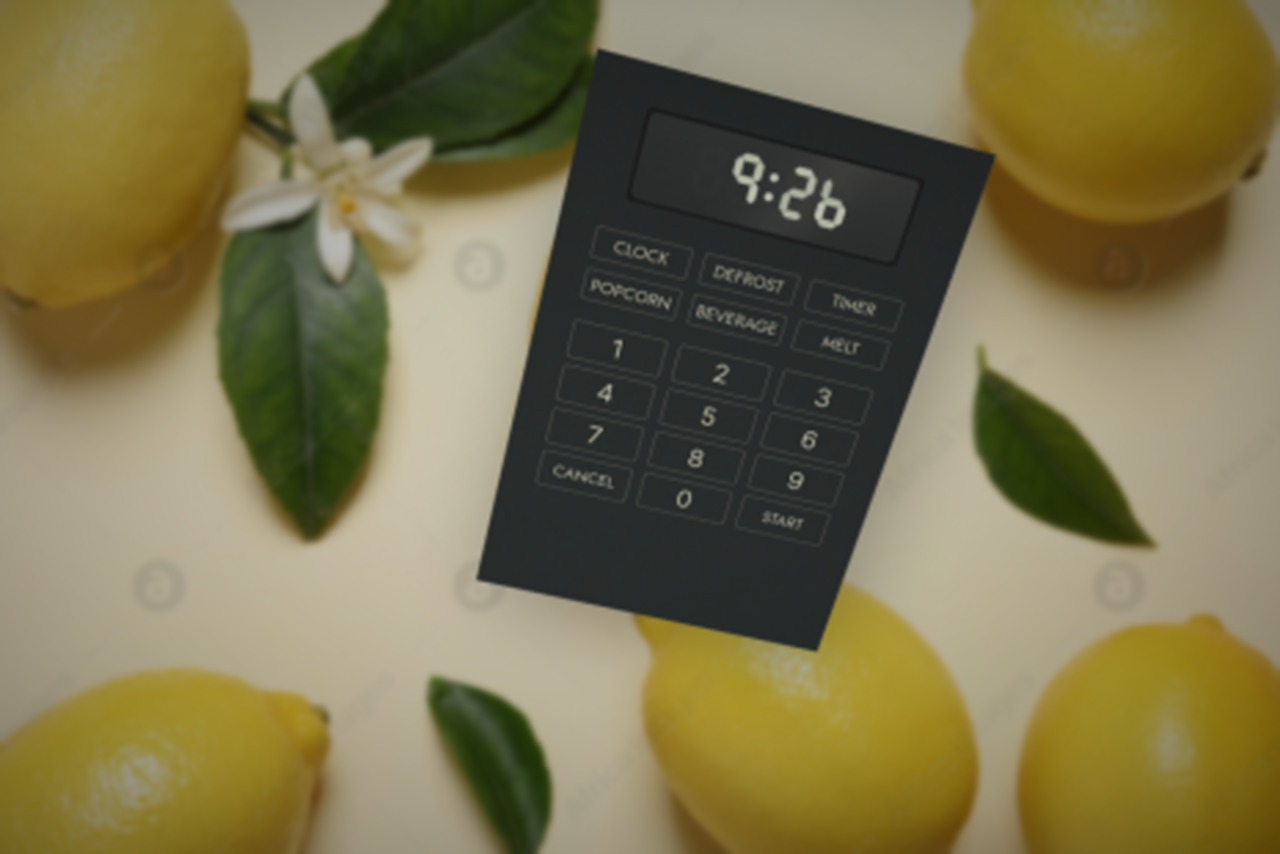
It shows 9,26
